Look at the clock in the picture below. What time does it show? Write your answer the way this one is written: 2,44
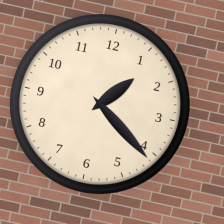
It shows 1,21
